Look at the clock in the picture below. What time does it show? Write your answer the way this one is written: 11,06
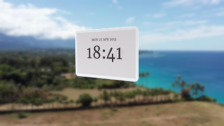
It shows 18,41
